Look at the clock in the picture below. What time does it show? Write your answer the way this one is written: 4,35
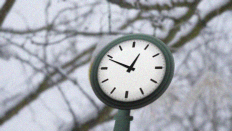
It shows 12,49
